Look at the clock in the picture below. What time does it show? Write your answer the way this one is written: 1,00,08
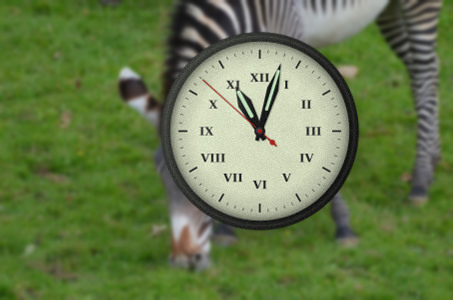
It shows 11,02,52
